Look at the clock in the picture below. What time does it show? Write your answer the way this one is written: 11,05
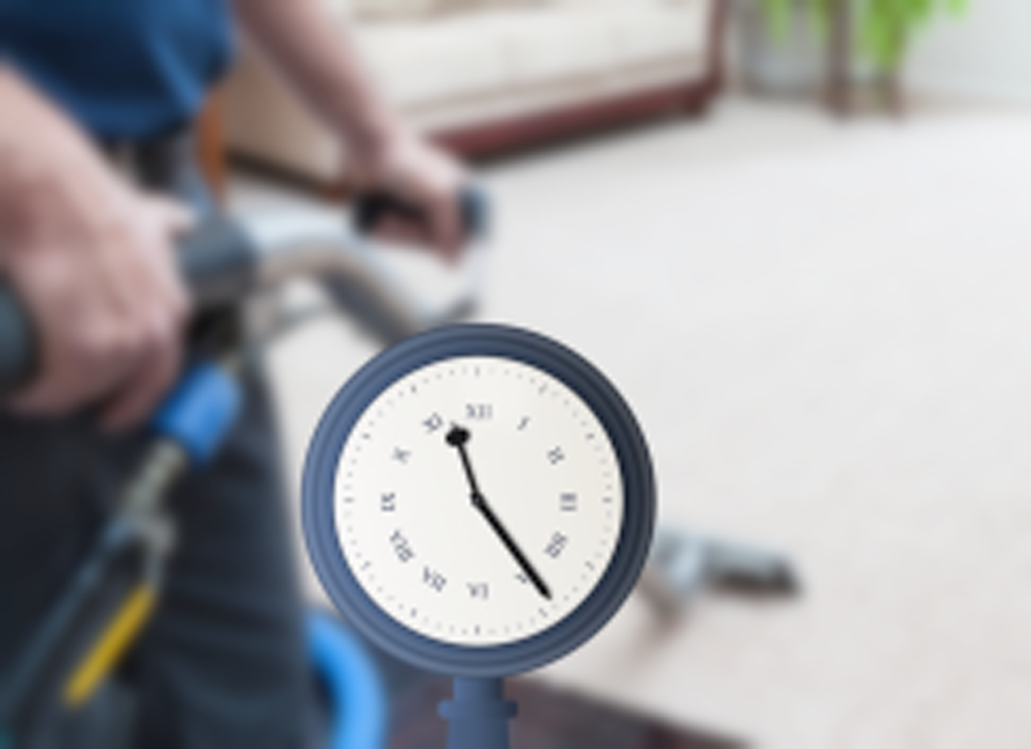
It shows 11,24
